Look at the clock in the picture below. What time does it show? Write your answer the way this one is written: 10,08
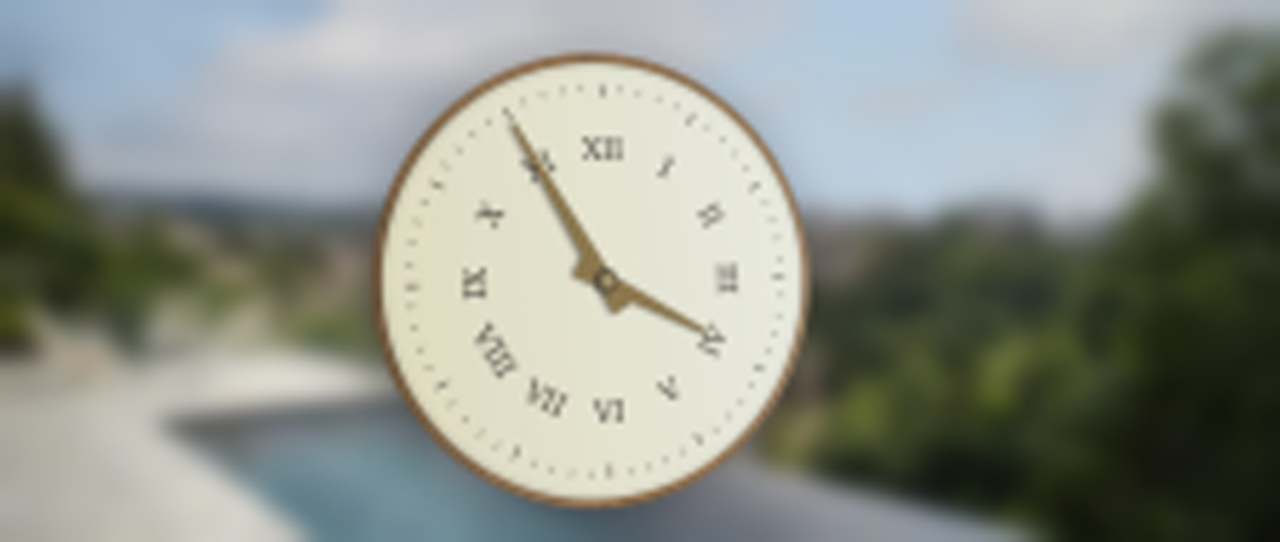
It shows 3,55
